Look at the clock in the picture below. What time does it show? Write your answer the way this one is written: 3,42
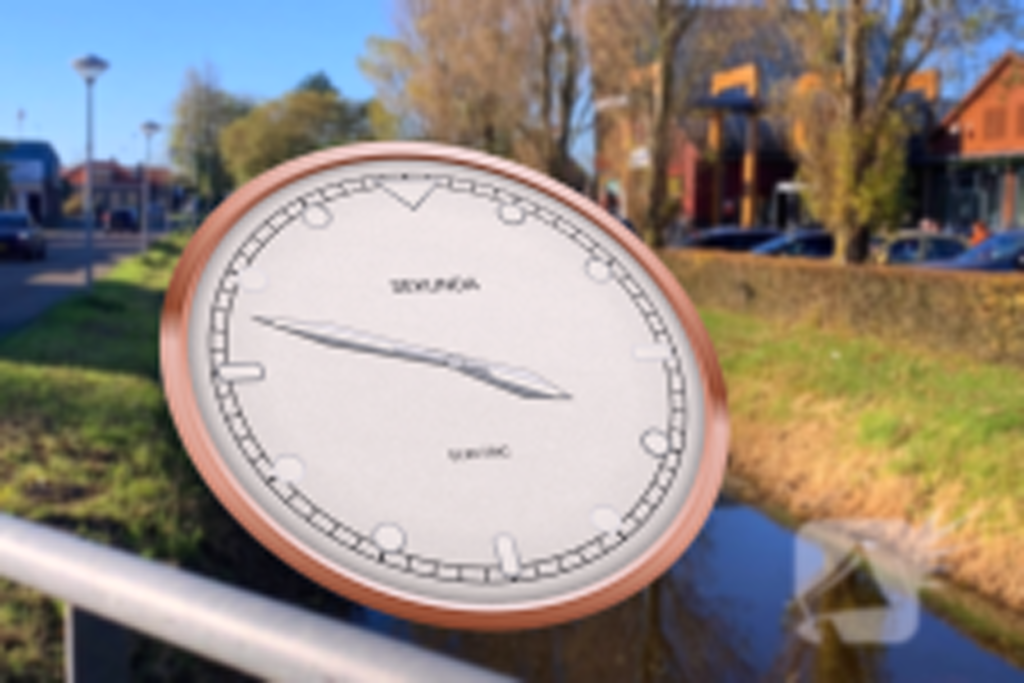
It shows 3,48
